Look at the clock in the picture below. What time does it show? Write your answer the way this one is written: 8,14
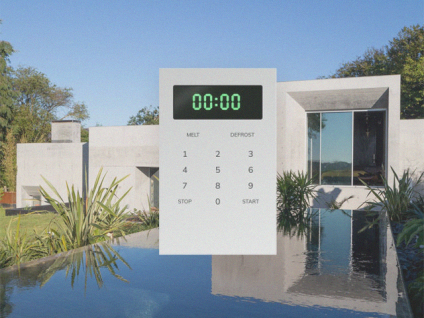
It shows 0,00
